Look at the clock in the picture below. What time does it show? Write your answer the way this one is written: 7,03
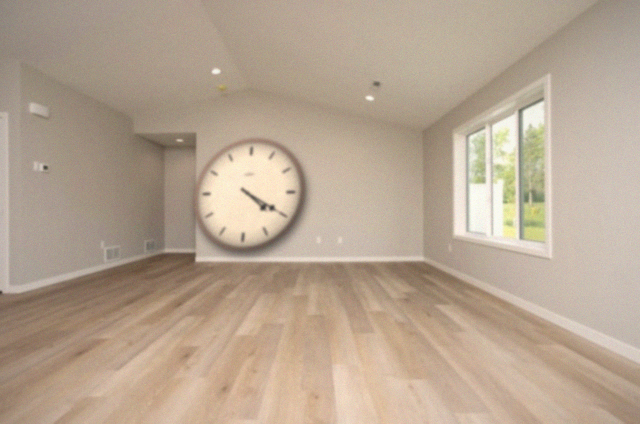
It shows 4,20
